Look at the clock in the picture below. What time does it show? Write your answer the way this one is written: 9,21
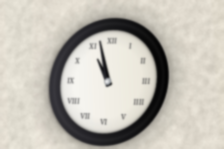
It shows 10,57
